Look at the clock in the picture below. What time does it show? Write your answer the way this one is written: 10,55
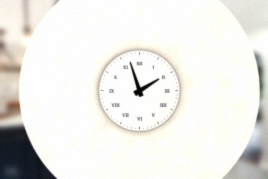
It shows 1,57
